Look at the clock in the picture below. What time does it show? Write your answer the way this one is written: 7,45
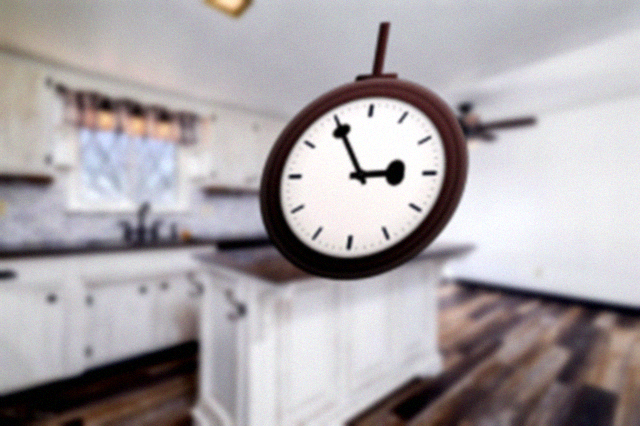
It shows 2,55
